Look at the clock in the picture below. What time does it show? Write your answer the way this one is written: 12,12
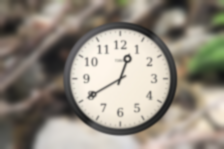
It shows 12,40
